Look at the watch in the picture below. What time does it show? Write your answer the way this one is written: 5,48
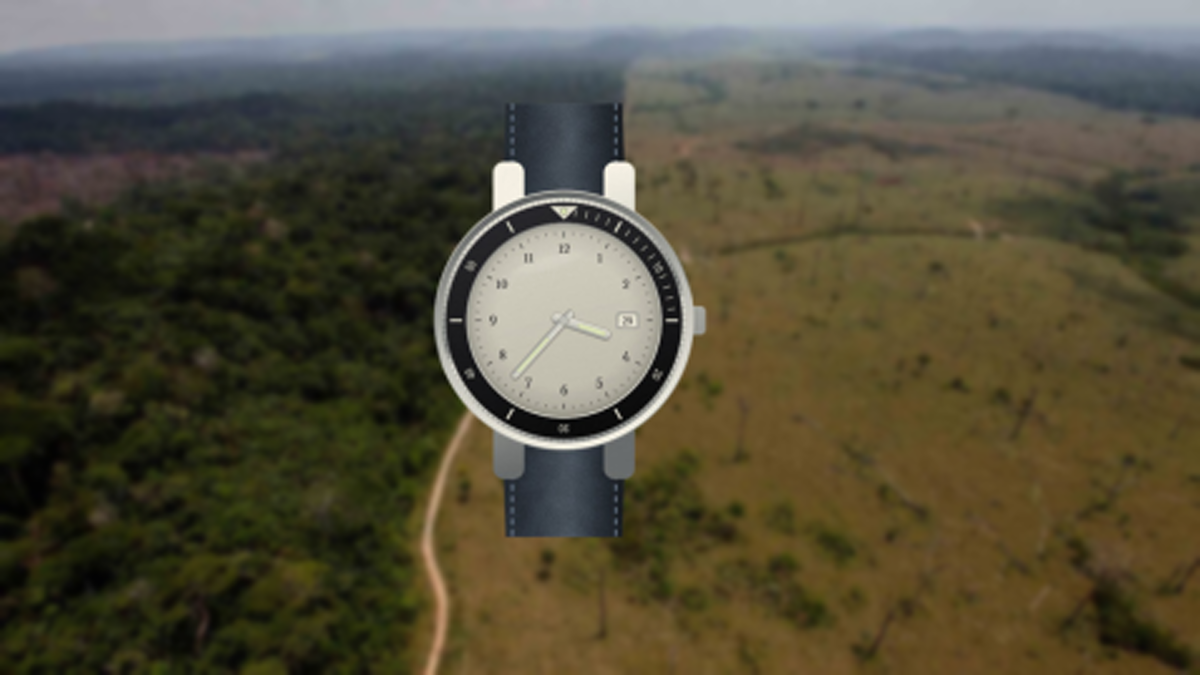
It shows 3,37
